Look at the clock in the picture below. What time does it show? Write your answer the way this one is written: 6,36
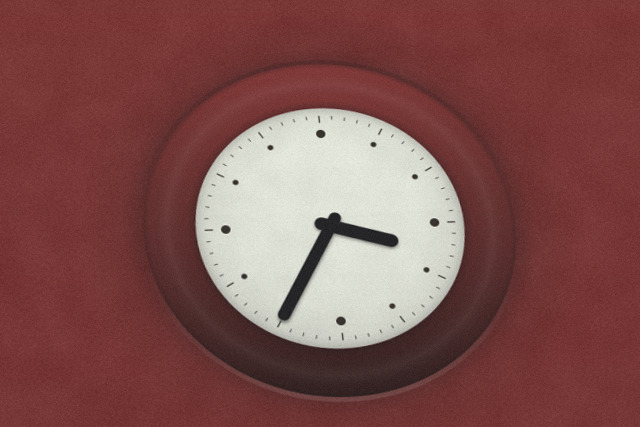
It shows 3,35
